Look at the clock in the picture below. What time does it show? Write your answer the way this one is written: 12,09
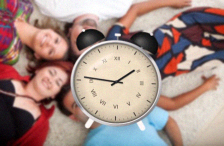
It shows 1,46
